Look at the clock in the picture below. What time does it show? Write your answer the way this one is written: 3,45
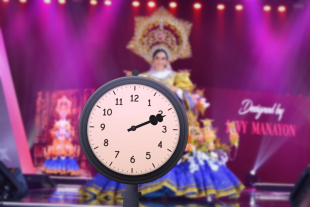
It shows 2,11
